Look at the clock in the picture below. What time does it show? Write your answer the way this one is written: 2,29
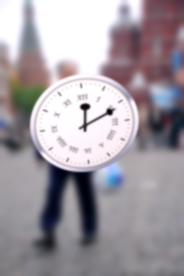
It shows 12,11
